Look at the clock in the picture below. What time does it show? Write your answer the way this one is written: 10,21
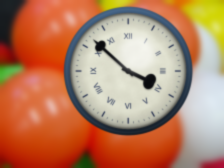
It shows 3,52
